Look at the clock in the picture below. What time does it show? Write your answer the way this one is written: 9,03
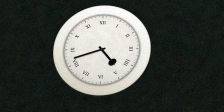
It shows 4,42
